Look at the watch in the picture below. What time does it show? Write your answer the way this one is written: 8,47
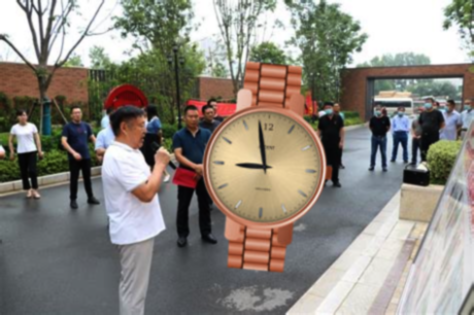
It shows 8,58
